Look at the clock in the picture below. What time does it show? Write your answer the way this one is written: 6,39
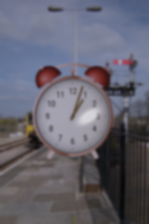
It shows 1,03
